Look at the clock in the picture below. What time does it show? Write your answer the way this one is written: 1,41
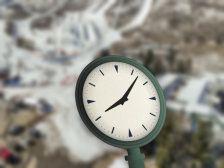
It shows 8,07
